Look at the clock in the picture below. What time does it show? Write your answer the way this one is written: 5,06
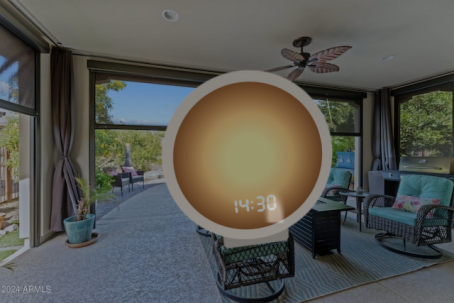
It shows 14,30
